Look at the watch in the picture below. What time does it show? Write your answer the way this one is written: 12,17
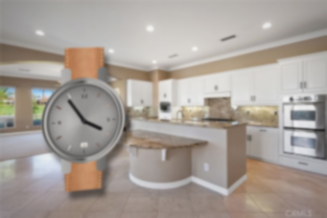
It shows 3,54
